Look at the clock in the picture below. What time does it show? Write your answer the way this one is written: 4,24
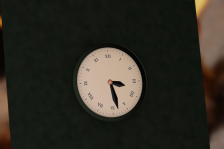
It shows 3,28
